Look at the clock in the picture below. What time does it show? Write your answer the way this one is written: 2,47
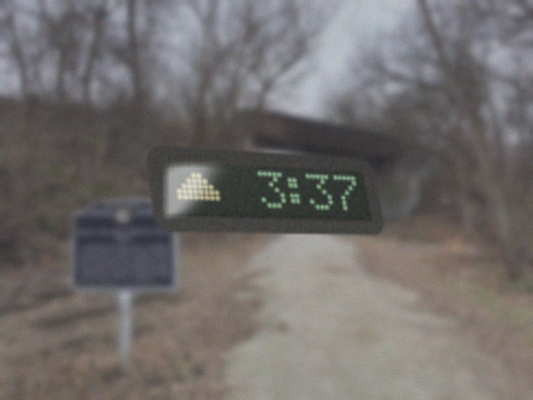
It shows 3,37
